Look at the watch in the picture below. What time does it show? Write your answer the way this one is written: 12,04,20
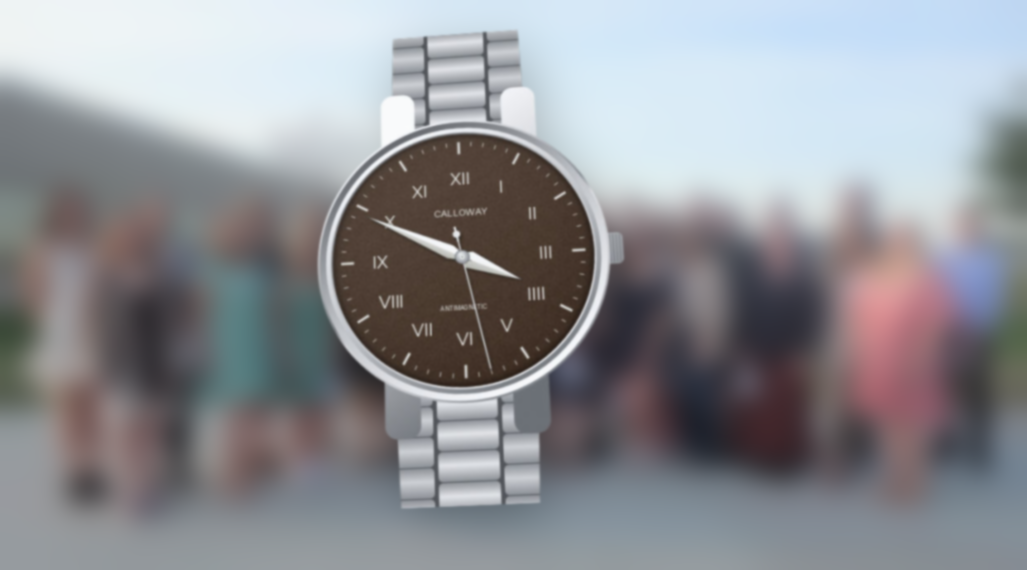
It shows 3,49,28
